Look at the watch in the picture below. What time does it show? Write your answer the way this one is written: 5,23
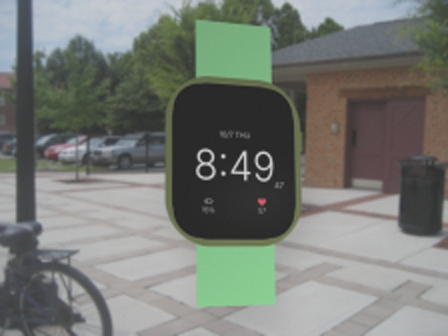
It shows 8,49
